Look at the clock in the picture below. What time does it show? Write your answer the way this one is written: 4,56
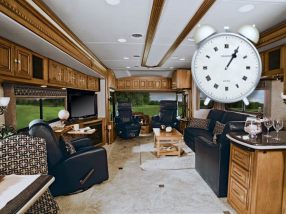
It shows 1,05
